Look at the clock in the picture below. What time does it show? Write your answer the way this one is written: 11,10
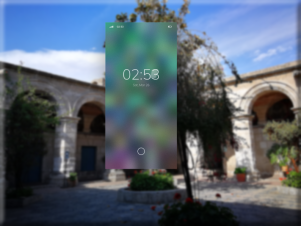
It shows 2,53
